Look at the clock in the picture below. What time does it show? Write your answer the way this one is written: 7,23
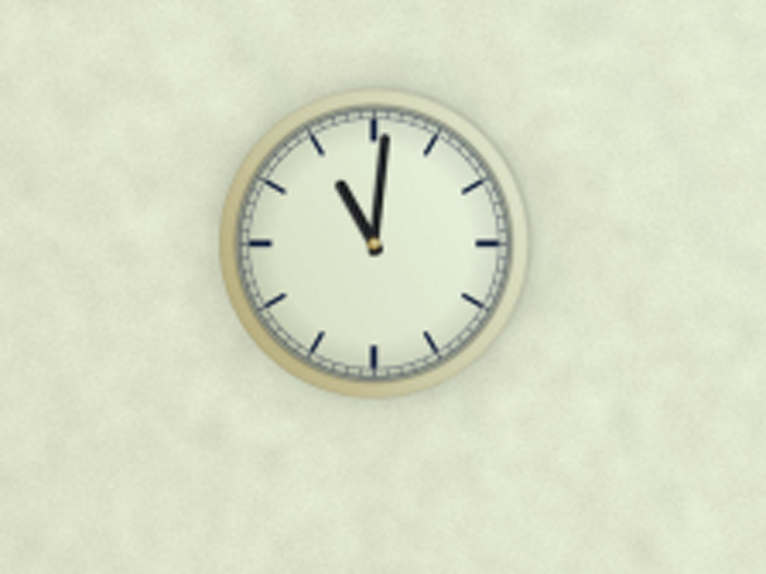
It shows 11,01
